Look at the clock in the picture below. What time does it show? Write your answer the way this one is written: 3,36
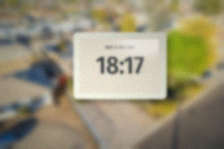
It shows 18,17
